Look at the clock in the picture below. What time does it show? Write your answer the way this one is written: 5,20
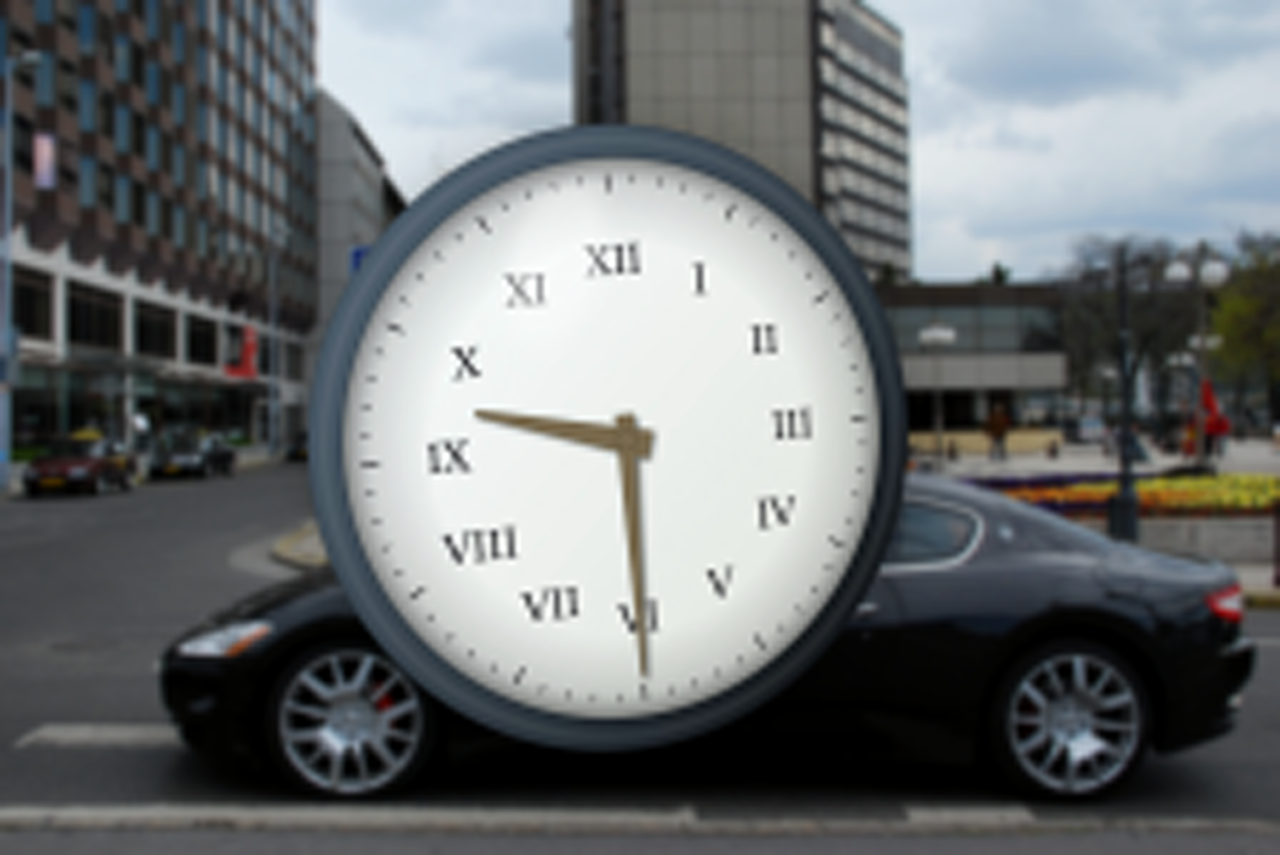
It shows 9,30
